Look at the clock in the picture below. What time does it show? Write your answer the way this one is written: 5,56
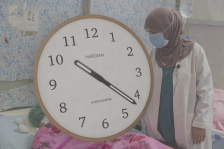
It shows 10,22
